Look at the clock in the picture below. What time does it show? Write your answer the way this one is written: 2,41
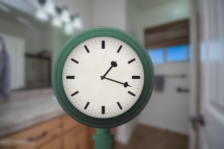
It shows 1,18
